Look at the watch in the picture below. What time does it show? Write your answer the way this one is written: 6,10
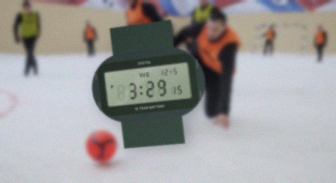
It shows 3,29
